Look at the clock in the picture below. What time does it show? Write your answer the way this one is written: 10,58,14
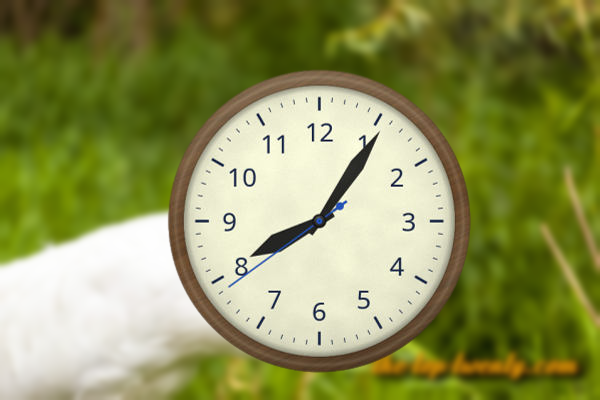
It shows 8,05,39
